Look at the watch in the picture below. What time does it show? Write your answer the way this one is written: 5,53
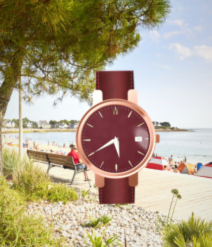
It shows 5,40
